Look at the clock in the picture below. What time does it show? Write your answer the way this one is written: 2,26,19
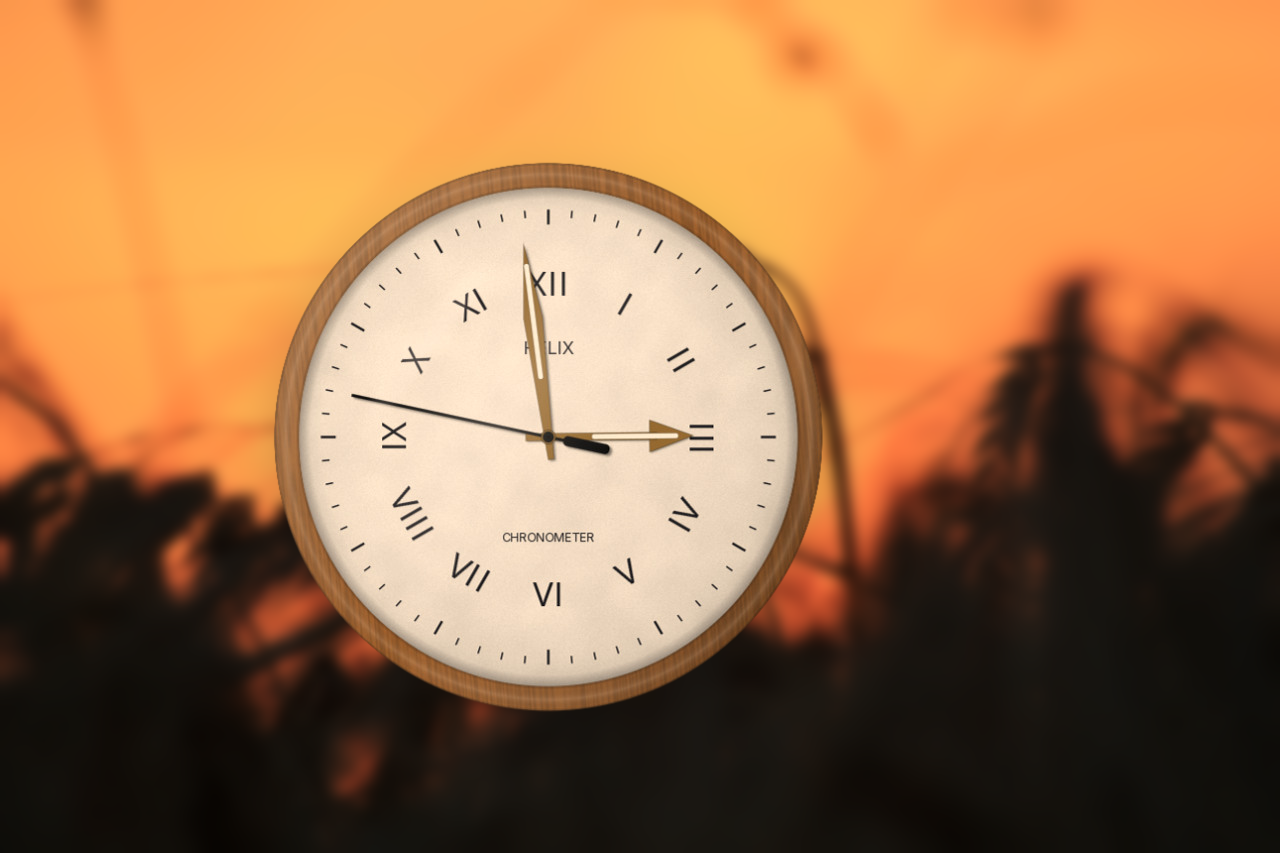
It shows 2,58,47
